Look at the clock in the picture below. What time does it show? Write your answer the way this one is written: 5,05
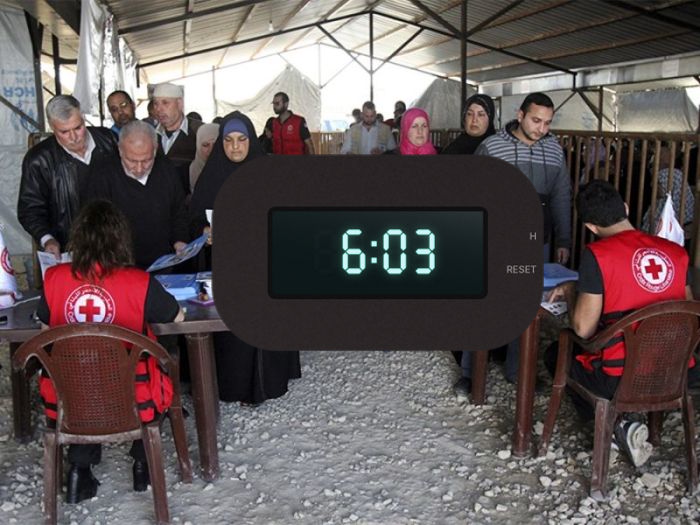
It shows 6,03
